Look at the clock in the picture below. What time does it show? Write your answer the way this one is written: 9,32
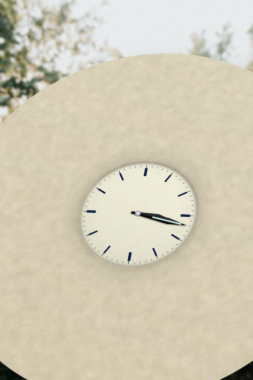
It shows 3,17
